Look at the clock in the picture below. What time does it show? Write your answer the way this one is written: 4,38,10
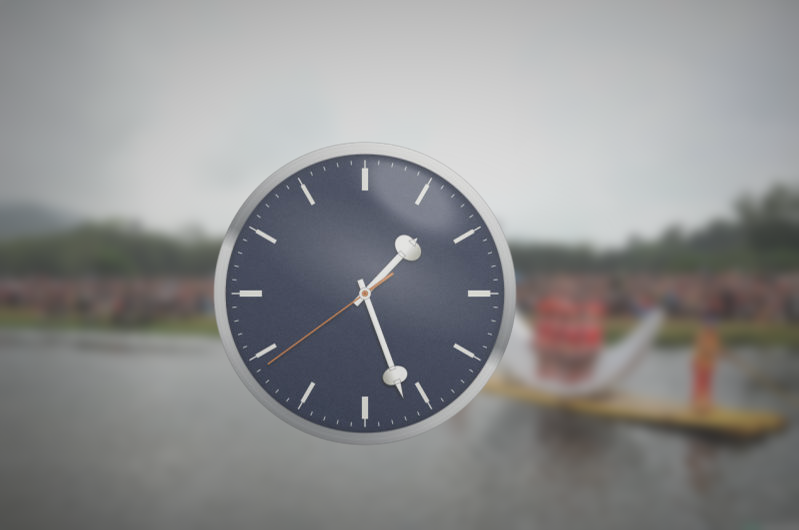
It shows 1,26,39
